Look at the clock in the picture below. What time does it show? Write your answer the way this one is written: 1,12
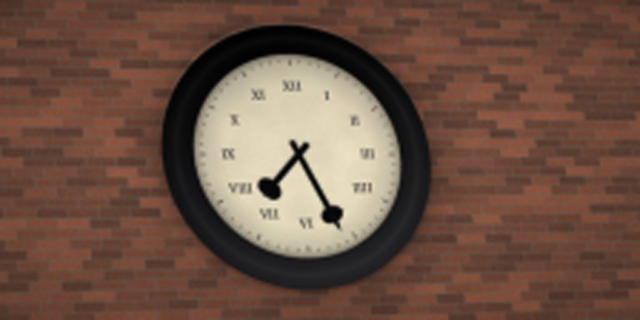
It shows 7,26
